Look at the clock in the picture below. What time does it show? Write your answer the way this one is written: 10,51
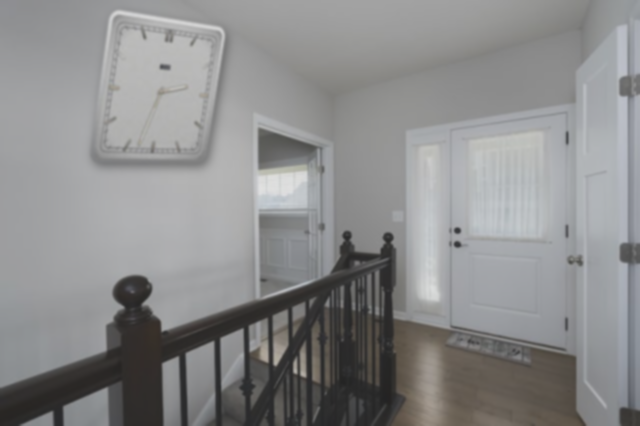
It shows 2,33
